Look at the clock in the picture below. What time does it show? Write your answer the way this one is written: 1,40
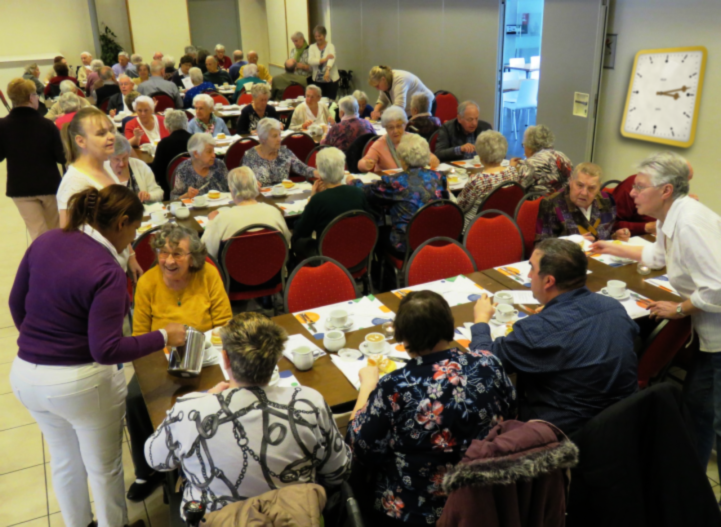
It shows 3,13
